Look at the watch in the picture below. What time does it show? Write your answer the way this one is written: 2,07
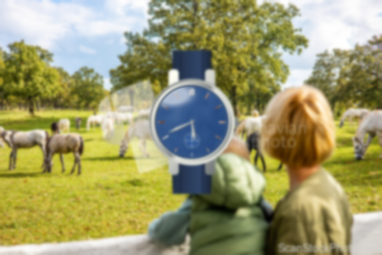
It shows 5,41
